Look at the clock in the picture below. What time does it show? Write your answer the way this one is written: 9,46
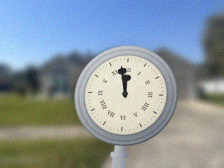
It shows 11,58
